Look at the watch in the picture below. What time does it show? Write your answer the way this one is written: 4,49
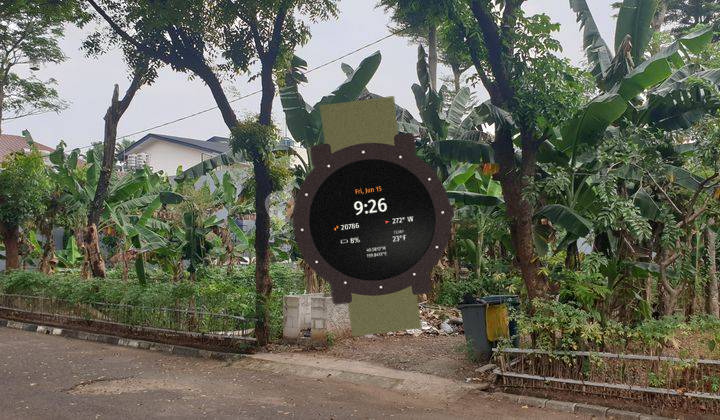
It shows 9,26
